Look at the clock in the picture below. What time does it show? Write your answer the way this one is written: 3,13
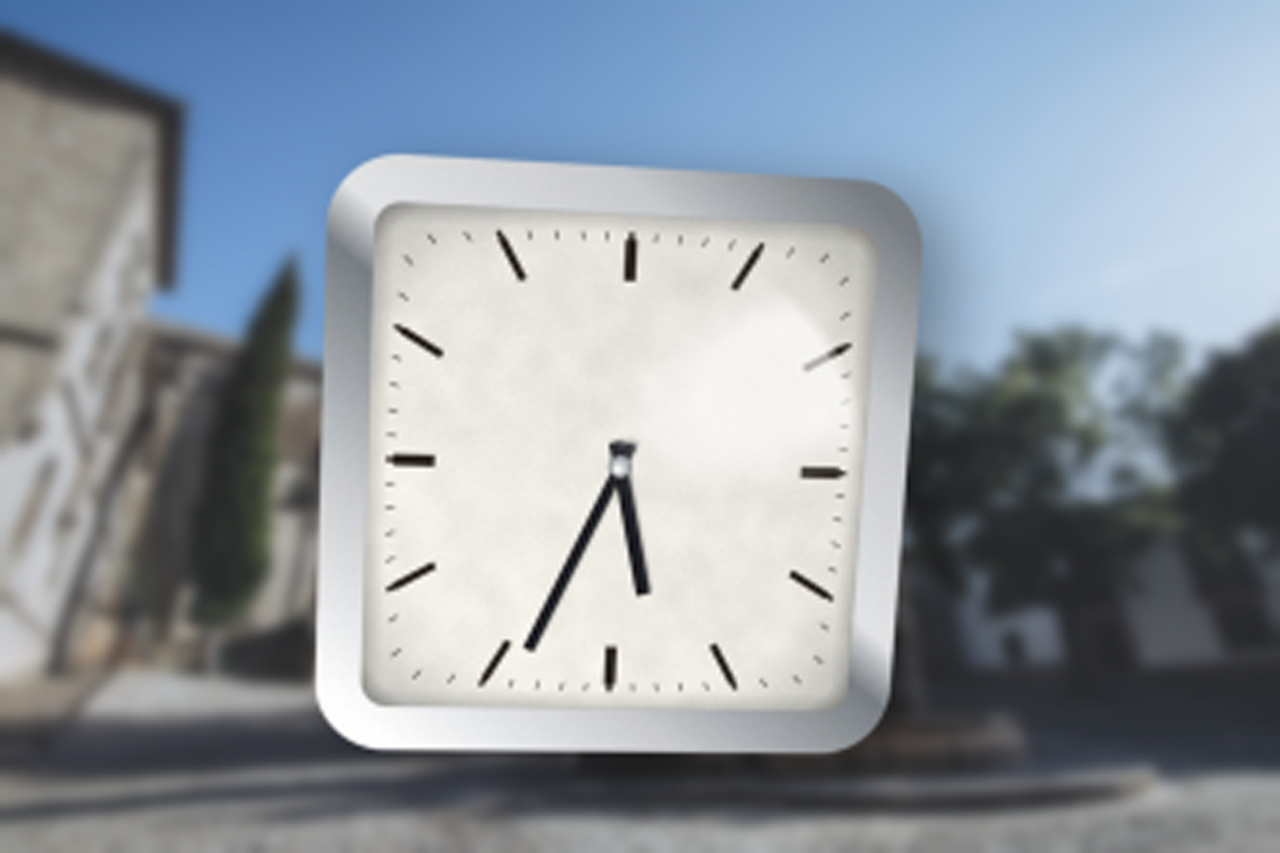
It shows 5,34
